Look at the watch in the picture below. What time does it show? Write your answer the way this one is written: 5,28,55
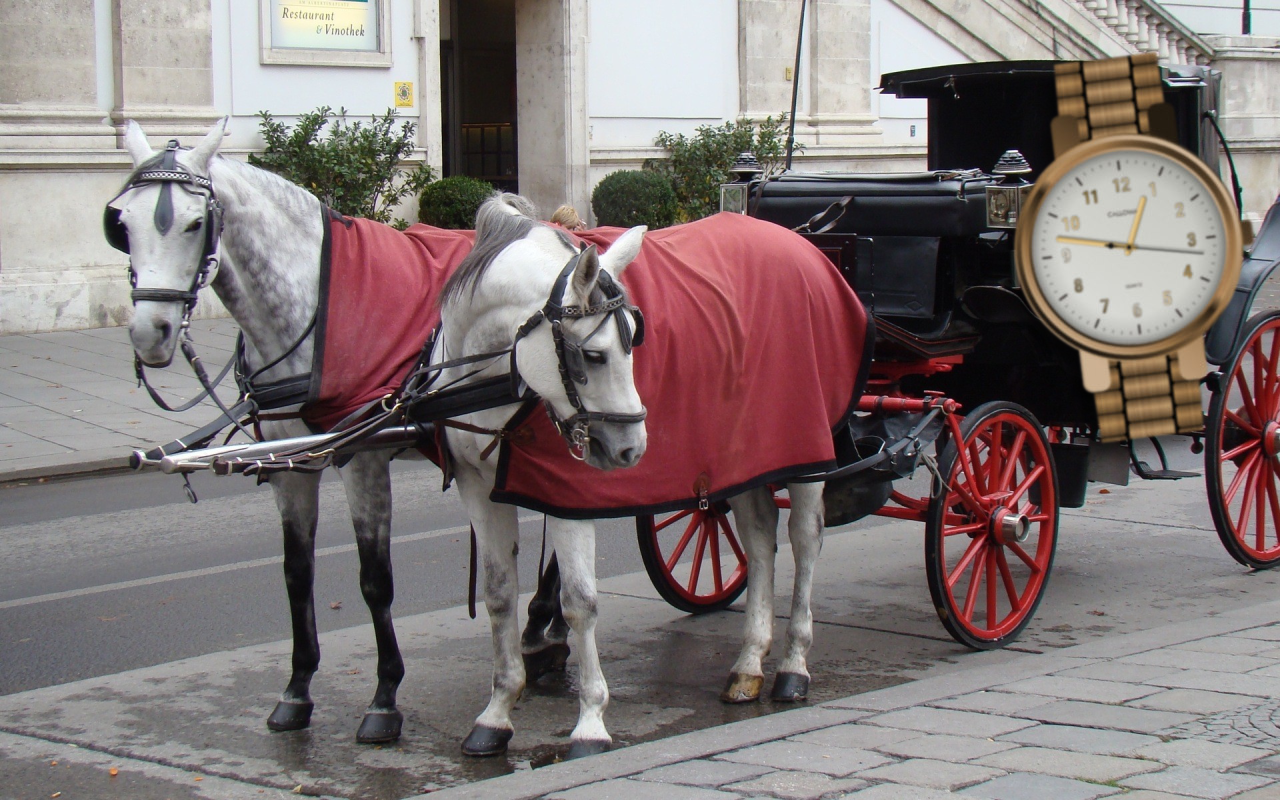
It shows 12,47,17
